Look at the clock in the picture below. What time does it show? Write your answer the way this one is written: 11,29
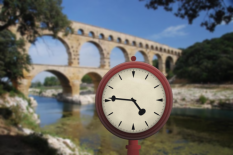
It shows 4,46
